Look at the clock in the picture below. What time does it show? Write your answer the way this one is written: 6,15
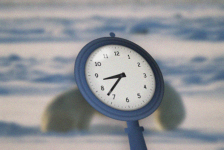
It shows 8,37
